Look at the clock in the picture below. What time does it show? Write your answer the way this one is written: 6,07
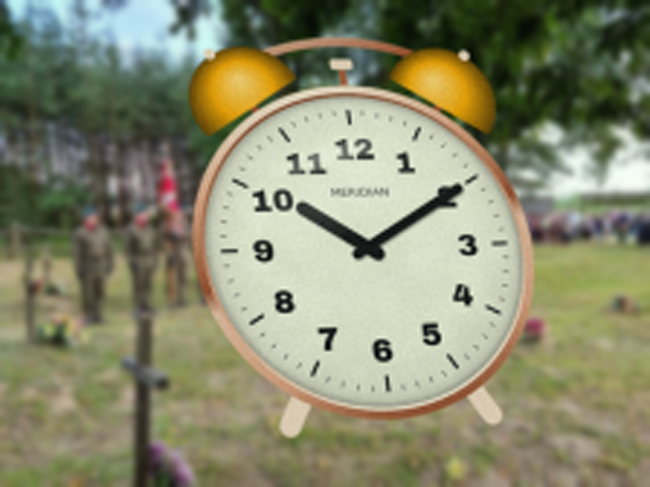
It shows 10,10
